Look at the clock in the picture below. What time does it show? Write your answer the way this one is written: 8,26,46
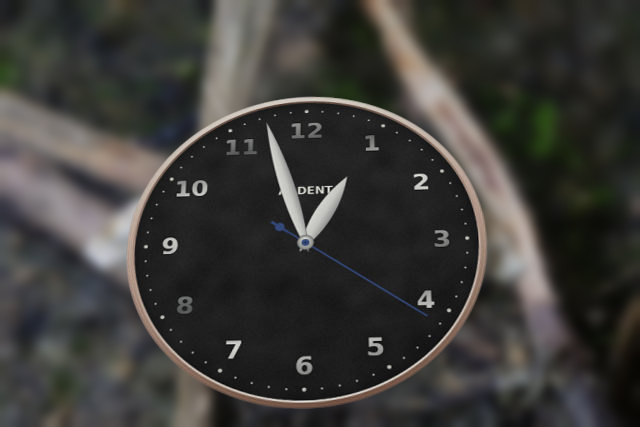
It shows 12,57,21
